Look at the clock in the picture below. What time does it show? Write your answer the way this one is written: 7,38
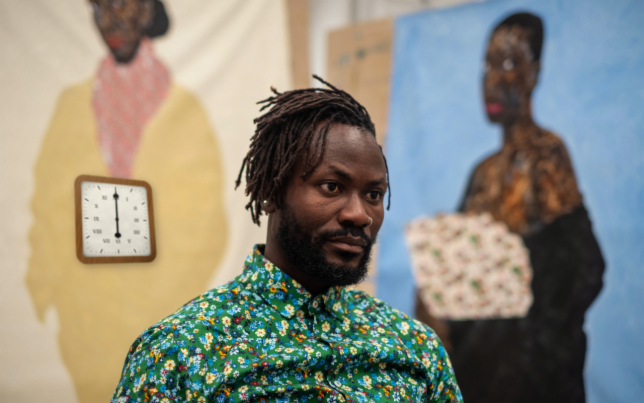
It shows 6,00
